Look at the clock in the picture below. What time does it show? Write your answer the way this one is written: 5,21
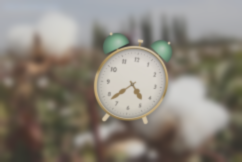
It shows 4,38
